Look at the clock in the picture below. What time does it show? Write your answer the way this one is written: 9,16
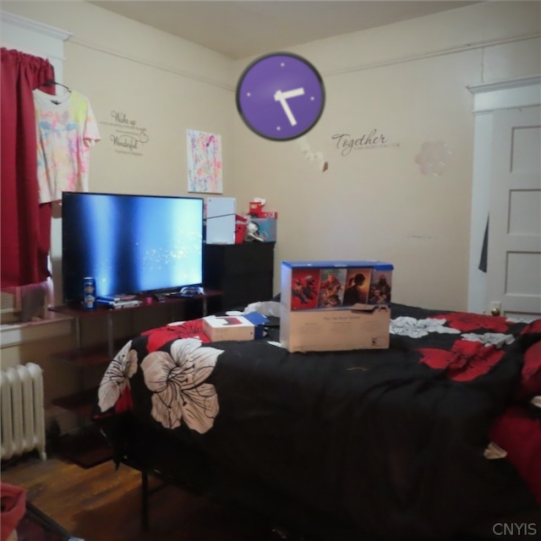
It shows 2,25
